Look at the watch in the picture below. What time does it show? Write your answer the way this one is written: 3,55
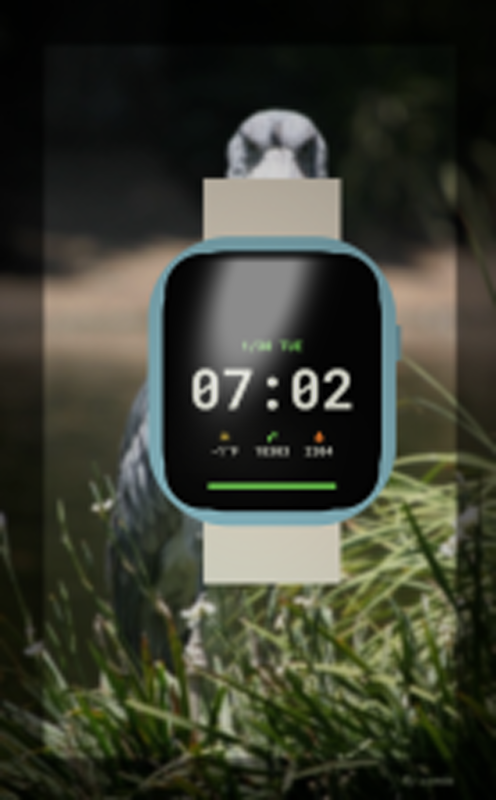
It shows 7,02
